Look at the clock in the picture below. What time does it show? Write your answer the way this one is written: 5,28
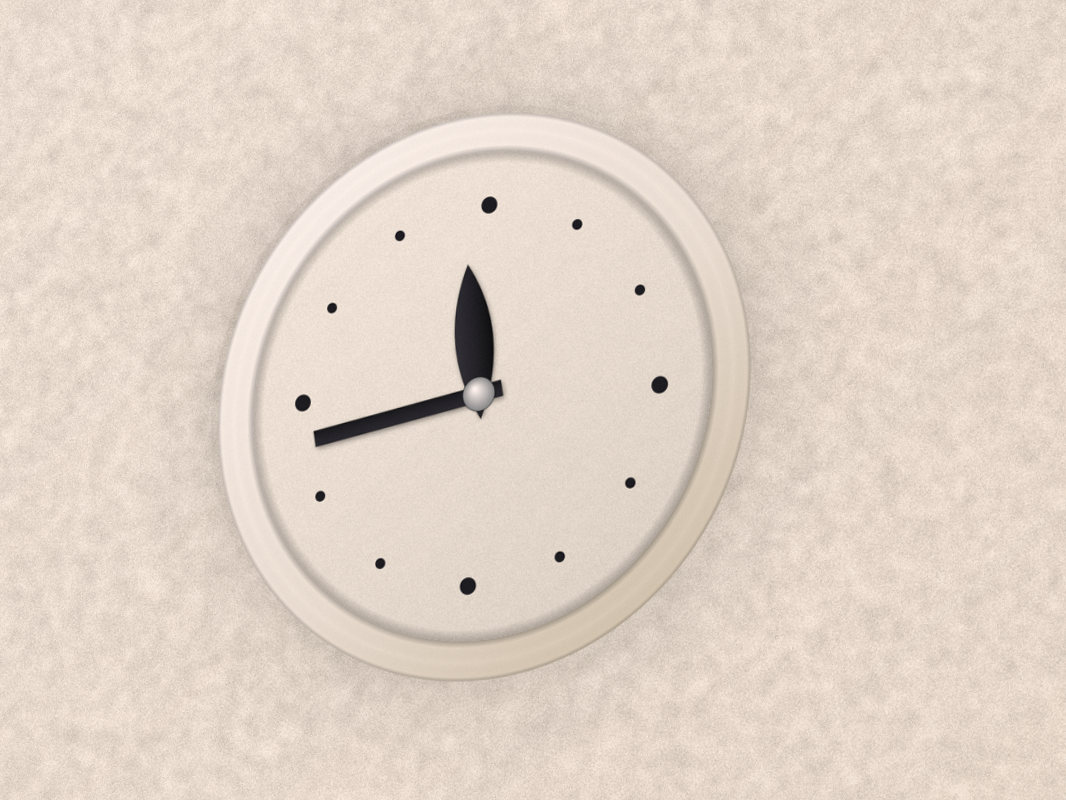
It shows 11,43
